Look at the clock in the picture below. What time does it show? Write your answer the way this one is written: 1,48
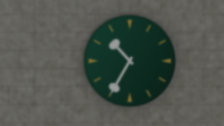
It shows 10,35
